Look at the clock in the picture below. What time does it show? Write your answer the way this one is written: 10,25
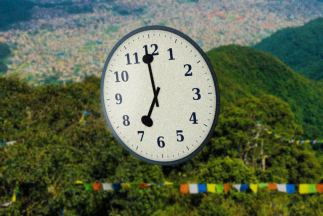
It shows 6,59
